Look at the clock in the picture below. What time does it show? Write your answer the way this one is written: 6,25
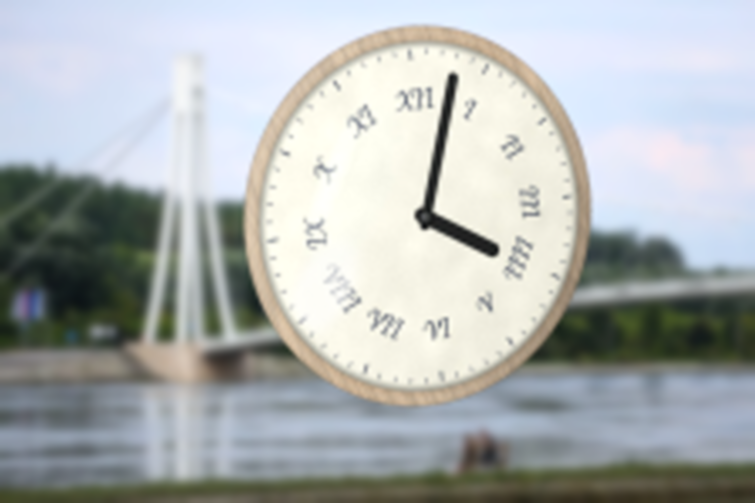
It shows 4,03
